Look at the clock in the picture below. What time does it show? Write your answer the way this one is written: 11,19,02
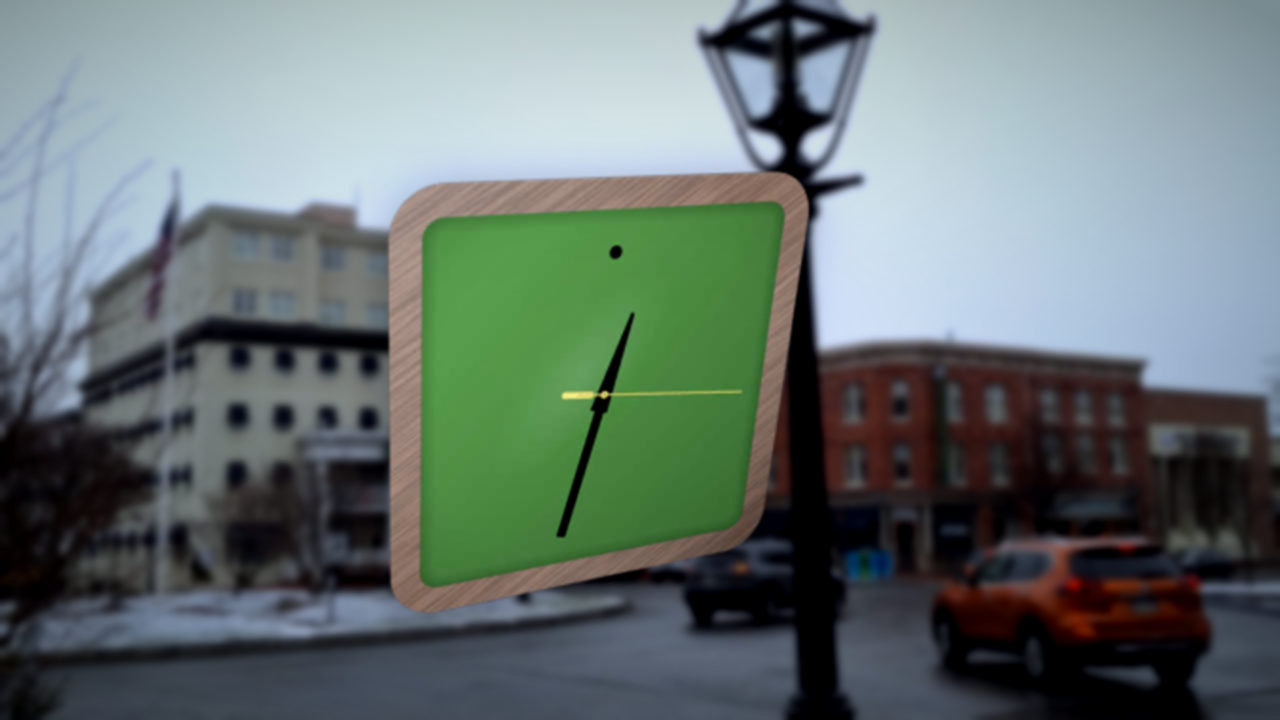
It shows 12,32,16
